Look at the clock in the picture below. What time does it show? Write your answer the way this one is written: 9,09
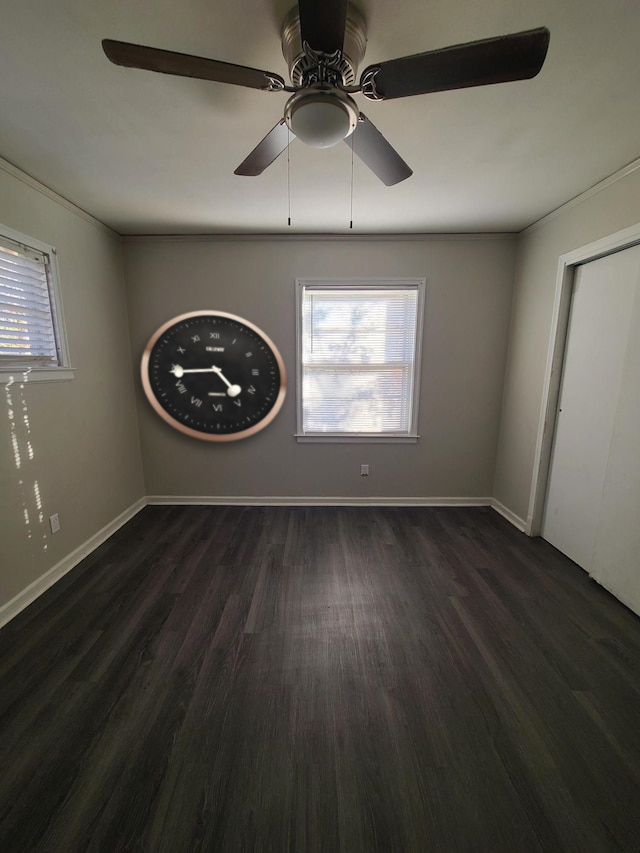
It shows 4,44
